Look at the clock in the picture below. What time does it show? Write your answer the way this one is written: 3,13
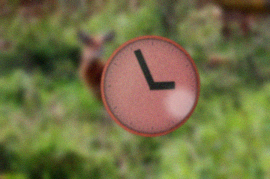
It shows 2,56
